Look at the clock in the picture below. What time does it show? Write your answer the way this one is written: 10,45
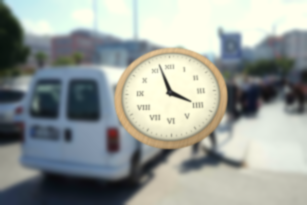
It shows 3,57
